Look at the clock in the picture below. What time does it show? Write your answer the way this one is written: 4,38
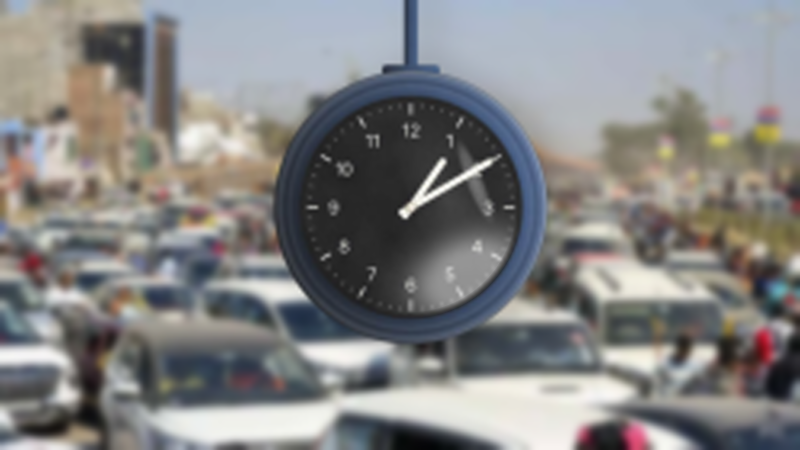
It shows 1,10
